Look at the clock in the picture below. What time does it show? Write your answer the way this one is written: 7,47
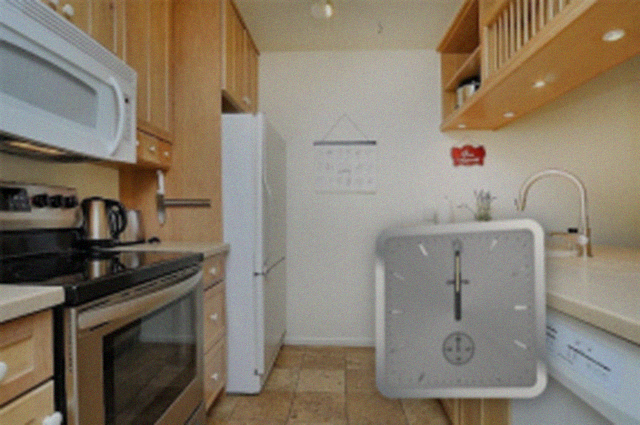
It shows 12,00
